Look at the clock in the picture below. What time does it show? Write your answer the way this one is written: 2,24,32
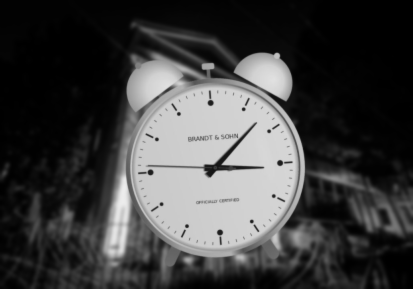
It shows 3,07,46
